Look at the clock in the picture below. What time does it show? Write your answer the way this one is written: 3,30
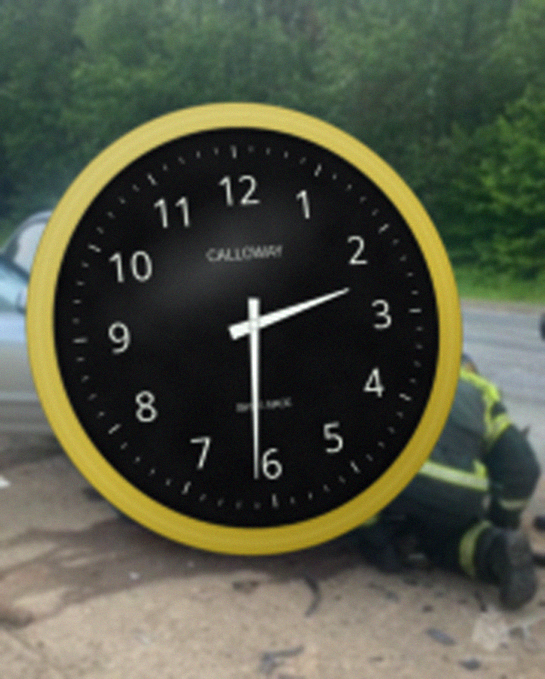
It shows 2,31
